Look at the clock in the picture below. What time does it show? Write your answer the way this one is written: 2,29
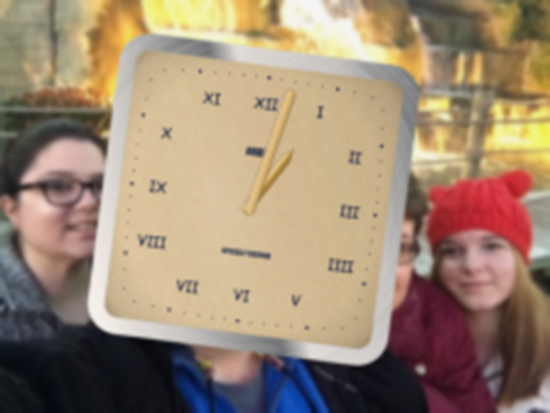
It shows 1,02
